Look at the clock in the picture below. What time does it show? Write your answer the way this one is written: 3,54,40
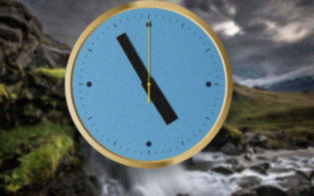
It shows 4,55,00
